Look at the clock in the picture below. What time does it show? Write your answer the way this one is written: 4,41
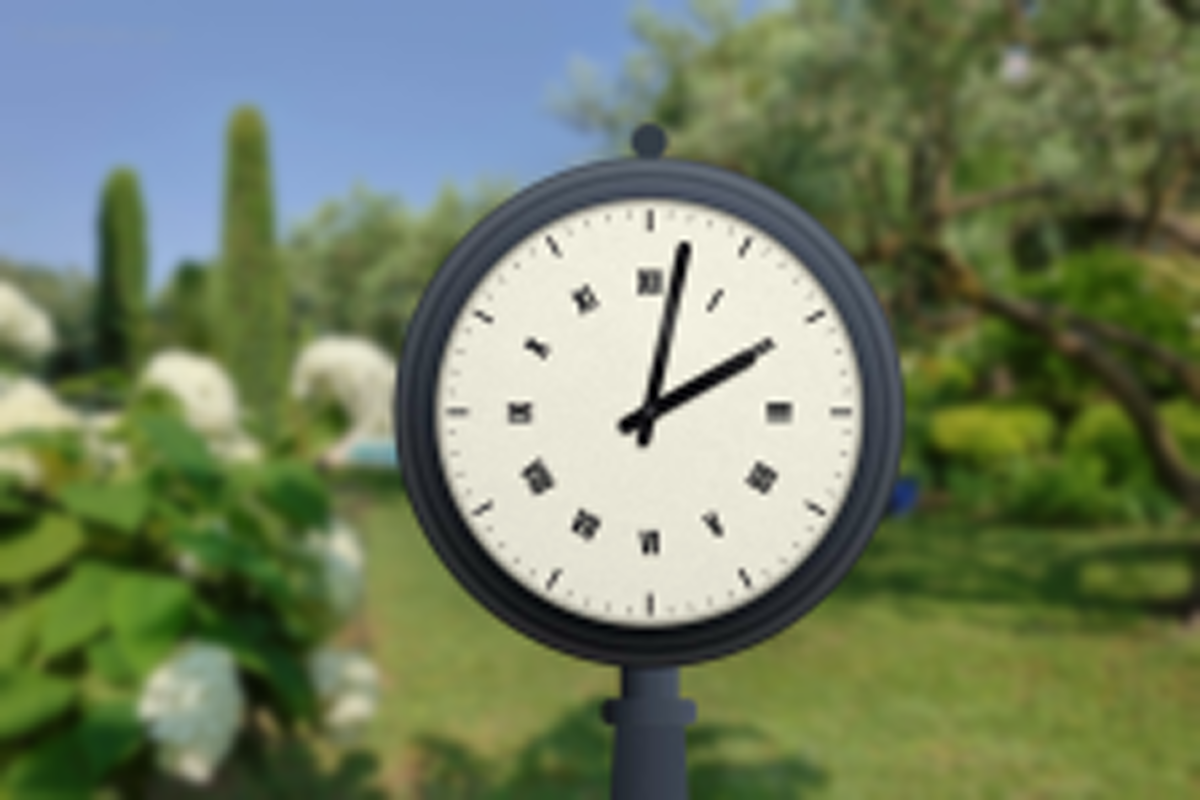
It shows 2,02
